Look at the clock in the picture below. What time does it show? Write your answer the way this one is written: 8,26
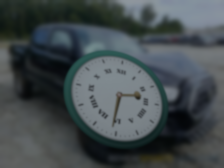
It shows 2,31
